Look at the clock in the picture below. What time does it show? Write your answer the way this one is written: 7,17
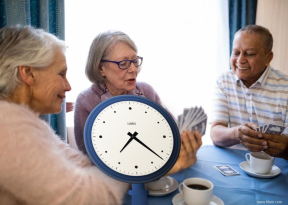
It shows 7,22
